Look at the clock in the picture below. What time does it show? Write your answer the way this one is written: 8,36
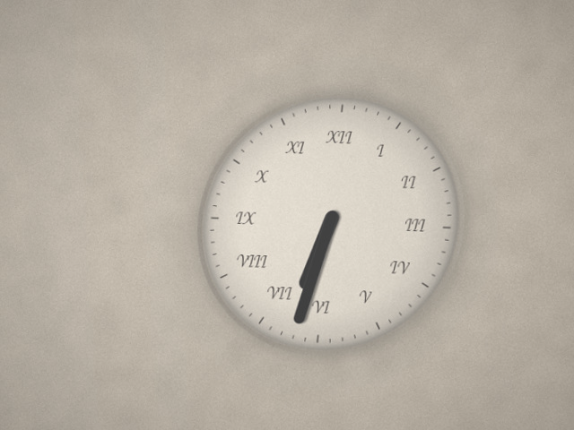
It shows 6,32
